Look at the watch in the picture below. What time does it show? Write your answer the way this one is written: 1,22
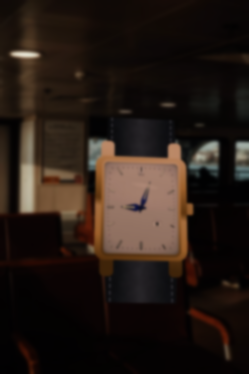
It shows 9,03
